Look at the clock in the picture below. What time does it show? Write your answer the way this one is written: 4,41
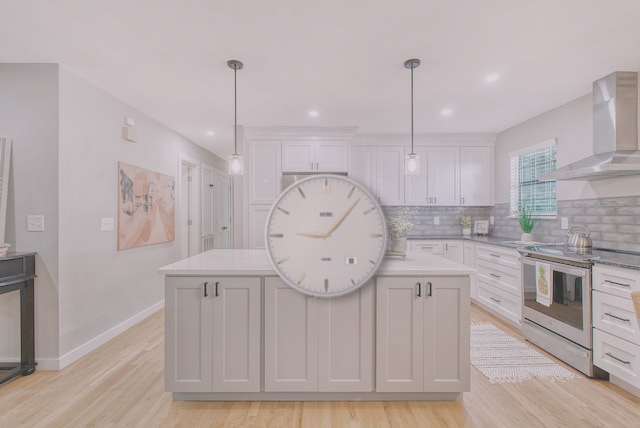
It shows 9,07
